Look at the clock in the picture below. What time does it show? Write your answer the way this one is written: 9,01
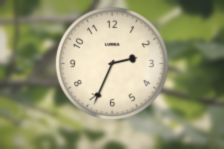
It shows 2,34
